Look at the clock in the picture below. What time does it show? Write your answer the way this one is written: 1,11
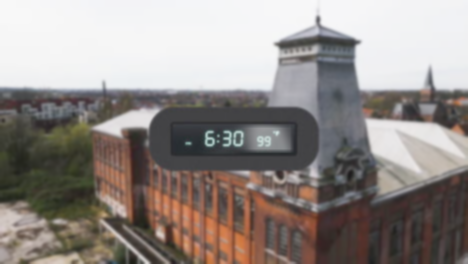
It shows 6,30
